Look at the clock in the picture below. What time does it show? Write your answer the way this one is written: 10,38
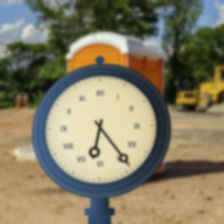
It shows 6,24
